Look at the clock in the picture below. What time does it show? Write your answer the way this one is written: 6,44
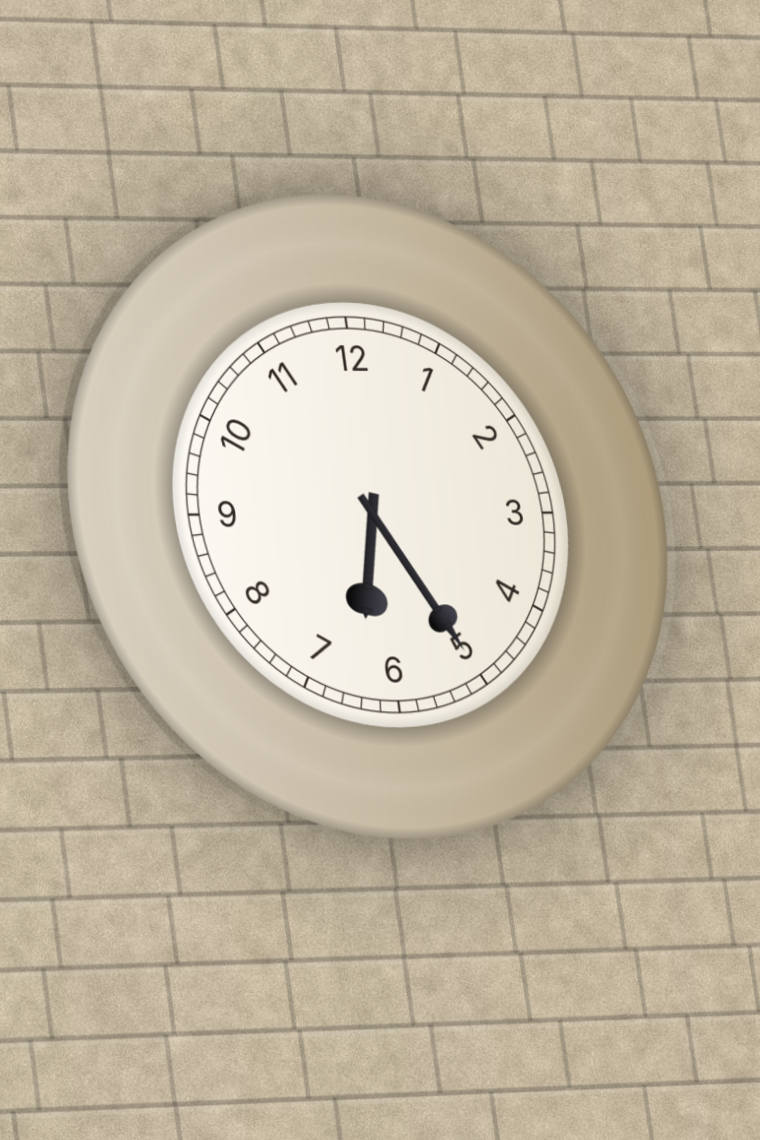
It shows 6,25
